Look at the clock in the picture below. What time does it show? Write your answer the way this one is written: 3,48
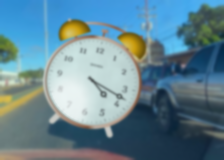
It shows 4,18
